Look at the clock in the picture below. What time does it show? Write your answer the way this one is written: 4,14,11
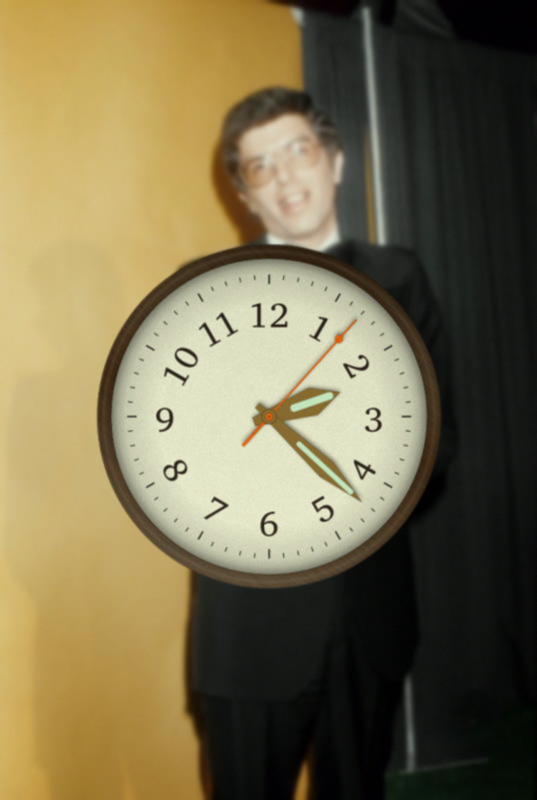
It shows 2,22,07
